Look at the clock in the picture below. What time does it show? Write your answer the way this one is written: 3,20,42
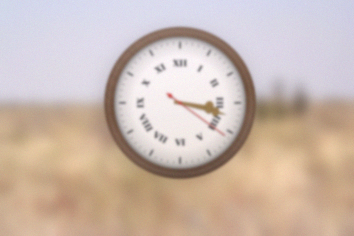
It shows 3,17,21
